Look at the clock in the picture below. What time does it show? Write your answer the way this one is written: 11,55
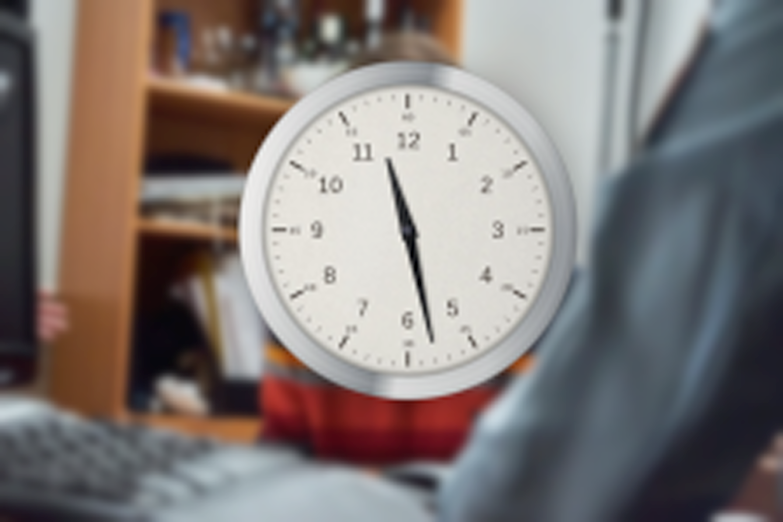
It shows 11,28
